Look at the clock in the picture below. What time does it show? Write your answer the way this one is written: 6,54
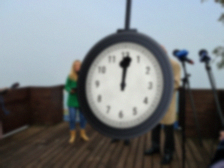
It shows 12,01
